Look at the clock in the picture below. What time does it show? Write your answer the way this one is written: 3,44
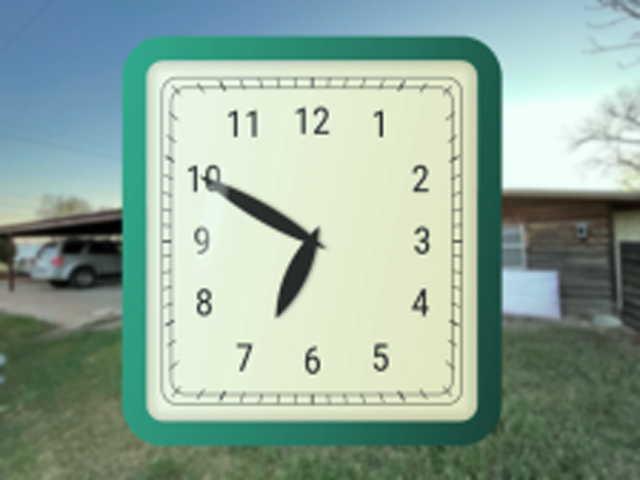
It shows 6,50
